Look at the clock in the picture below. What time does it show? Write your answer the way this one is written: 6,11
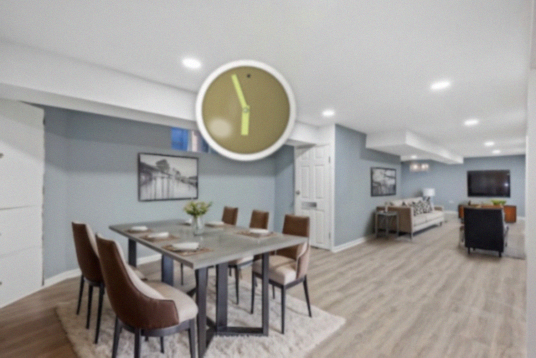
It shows 5,56
